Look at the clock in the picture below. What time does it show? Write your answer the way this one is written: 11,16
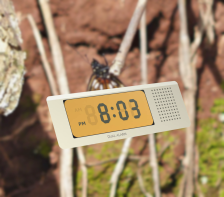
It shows 8,03
